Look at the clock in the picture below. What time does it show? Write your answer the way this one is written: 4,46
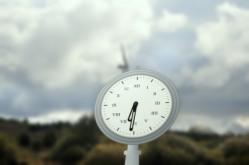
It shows 6,31
